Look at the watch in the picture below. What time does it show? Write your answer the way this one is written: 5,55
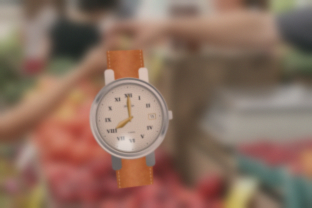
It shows 8,00
